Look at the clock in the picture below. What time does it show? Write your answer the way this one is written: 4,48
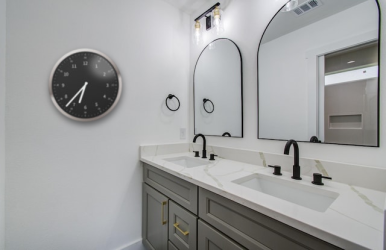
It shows 6,37
